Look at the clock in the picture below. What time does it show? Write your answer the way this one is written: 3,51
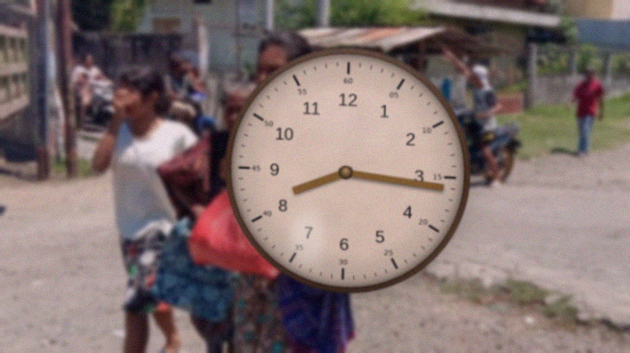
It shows 8,16
